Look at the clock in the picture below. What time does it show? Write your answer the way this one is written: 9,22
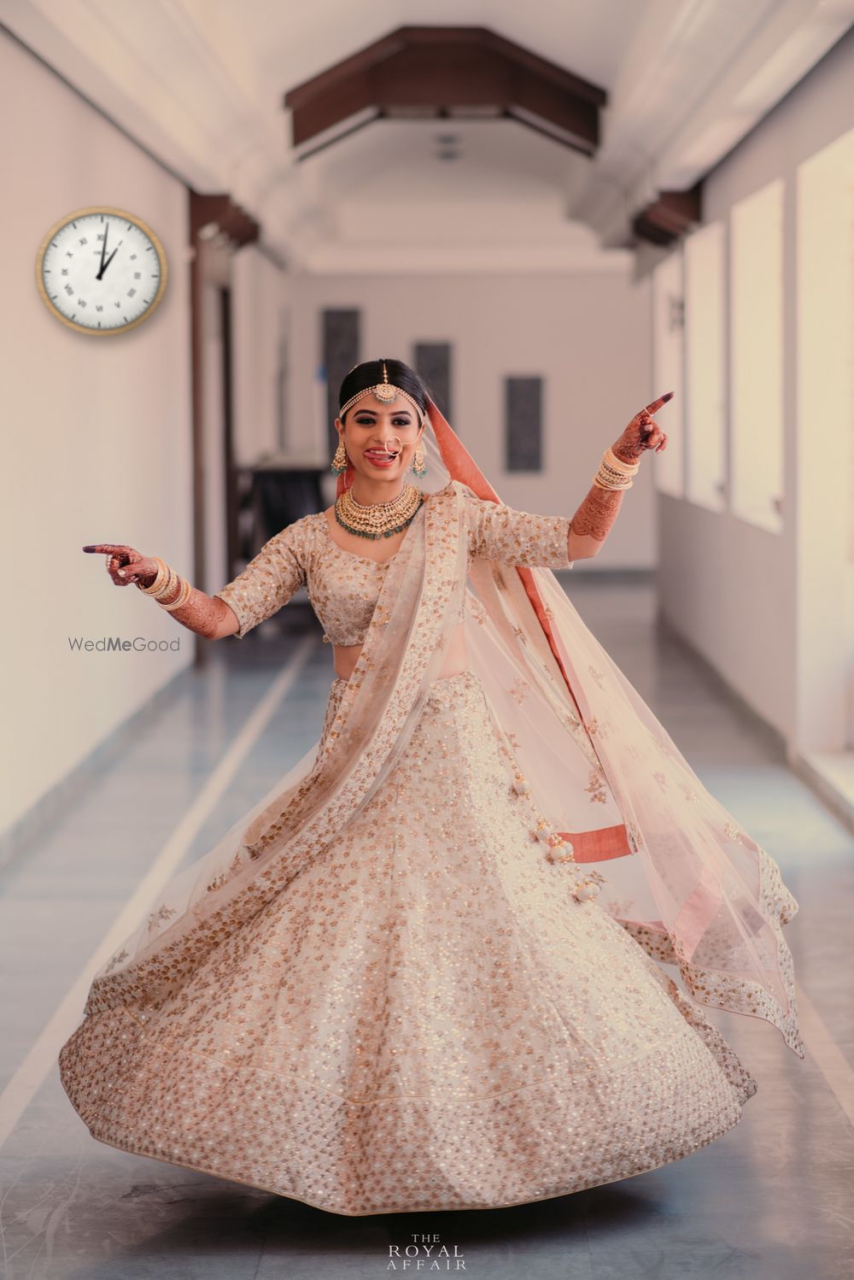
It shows 1,01
